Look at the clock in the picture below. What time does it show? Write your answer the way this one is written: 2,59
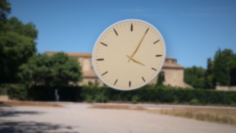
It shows 4,05
